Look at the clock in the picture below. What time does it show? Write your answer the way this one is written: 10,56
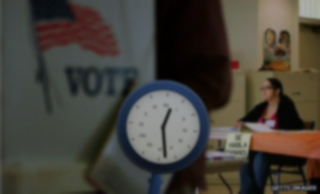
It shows 12,28
